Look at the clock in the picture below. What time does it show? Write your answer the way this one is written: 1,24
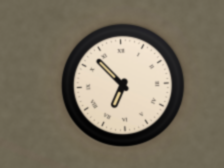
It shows 6,53
